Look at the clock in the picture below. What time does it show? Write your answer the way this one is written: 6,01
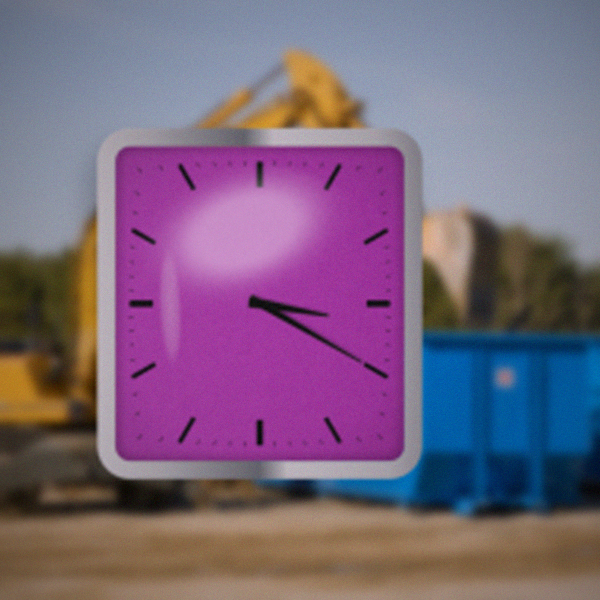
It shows 3,20
